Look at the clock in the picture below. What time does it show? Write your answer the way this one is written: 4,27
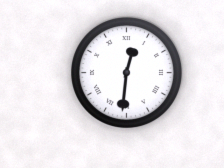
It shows 12,31
